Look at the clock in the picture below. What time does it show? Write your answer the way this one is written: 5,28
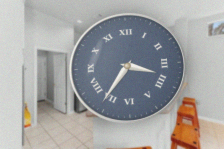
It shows 3,36
